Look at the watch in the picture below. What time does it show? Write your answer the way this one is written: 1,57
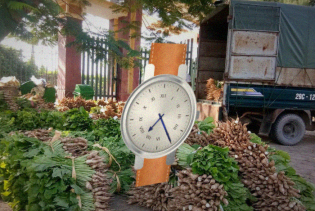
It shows 7,25
